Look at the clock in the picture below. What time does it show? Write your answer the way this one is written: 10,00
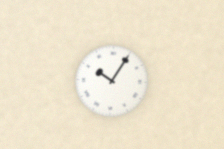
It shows 10,05
